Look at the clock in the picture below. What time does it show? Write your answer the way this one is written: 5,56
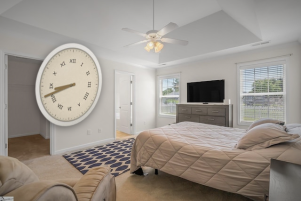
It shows 8,42
